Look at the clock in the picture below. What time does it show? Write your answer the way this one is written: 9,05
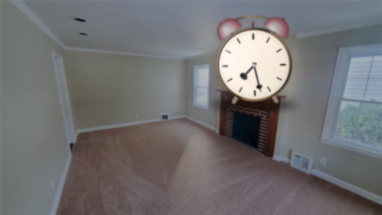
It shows 7,28
